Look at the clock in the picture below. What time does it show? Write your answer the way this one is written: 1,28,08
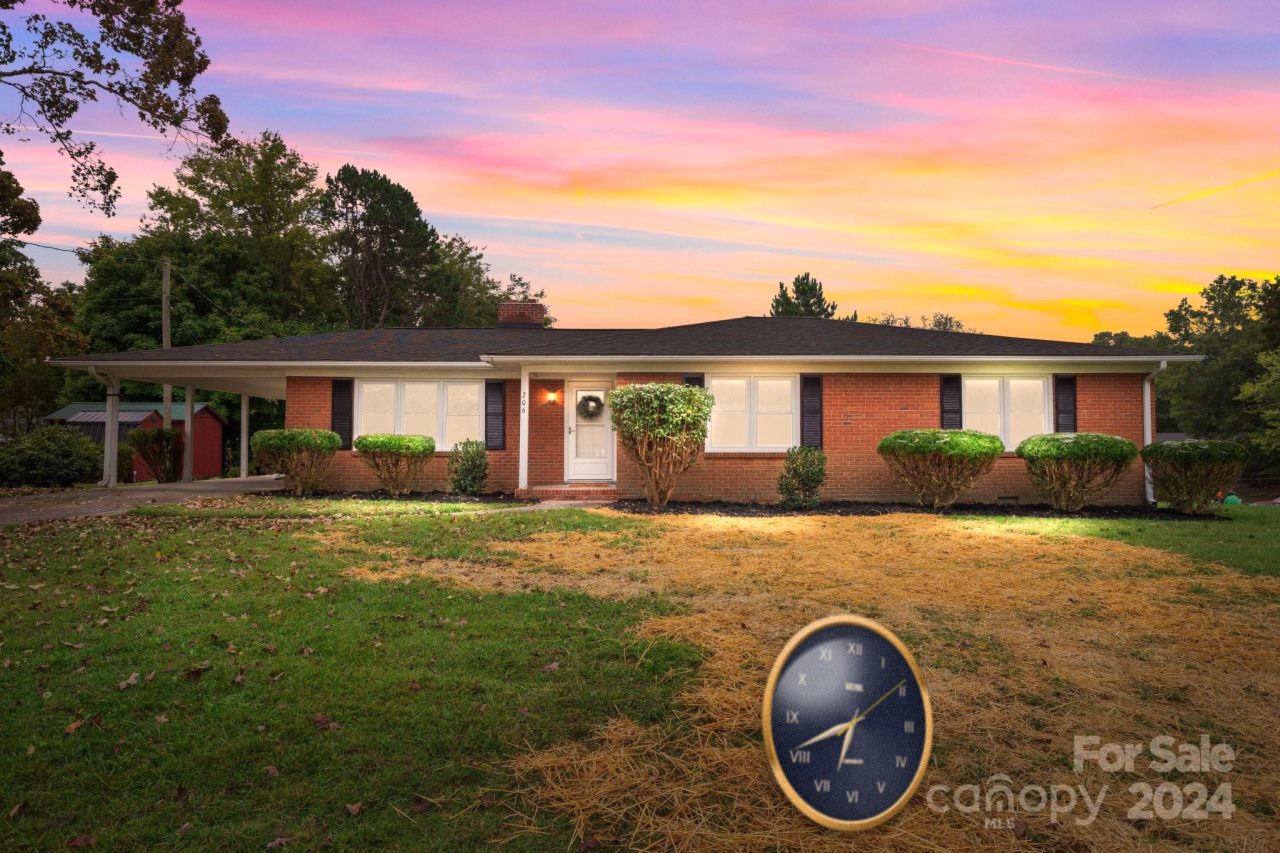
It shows 6,41,09
